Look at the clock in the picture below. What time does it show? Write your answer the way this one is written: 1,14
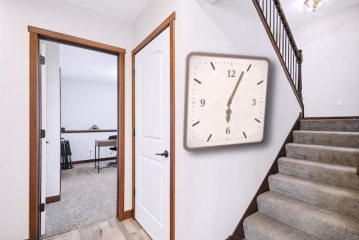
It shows 6,04
